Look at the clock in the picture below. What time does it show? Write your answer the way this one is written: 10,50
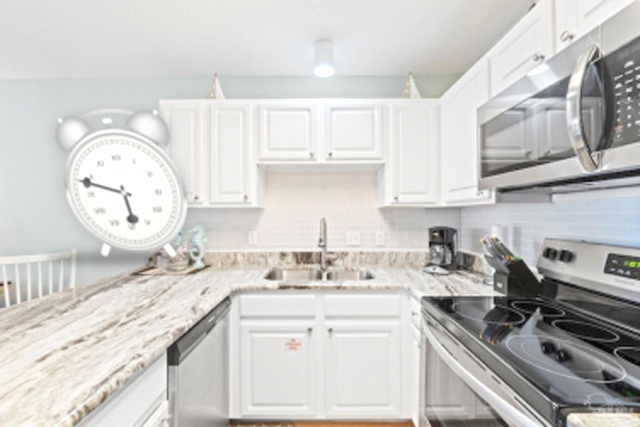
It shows 5,48
